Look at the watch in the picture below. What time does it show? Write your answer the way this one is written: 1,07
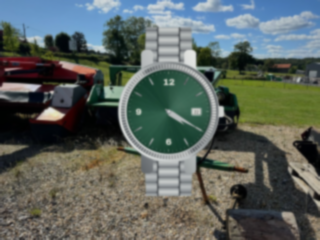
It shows 4,20
